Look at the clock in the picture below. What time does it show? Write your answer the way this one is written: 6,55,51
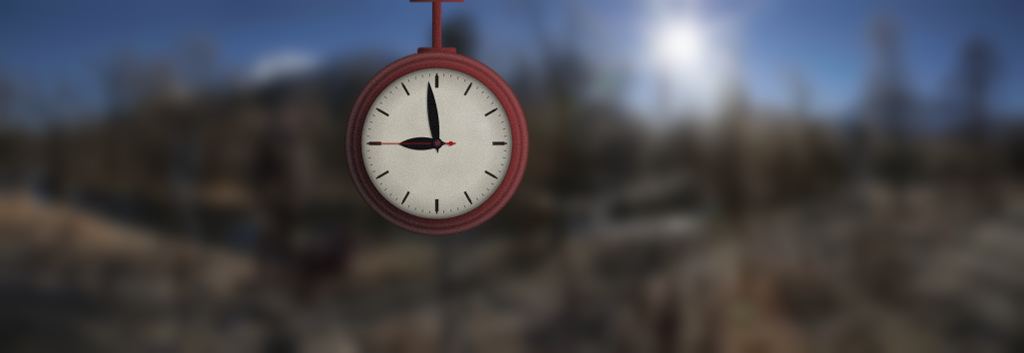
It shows 8,58,45
